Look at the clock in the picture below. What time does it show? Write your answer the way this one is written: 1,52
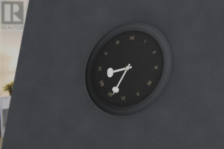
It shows 8,34
